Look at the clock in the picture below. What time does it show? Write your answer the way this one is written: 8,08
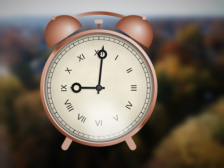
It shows 9,01
